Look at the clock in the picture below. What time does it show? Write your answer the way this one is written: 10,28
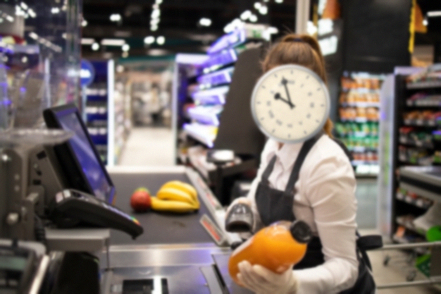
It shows 9,57
